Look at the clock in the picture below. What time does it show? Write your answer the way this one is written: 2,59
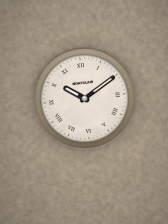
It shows 10,10
